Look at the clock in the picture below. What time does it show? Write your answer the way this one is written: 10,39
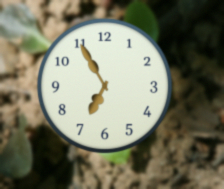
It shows 6,55
